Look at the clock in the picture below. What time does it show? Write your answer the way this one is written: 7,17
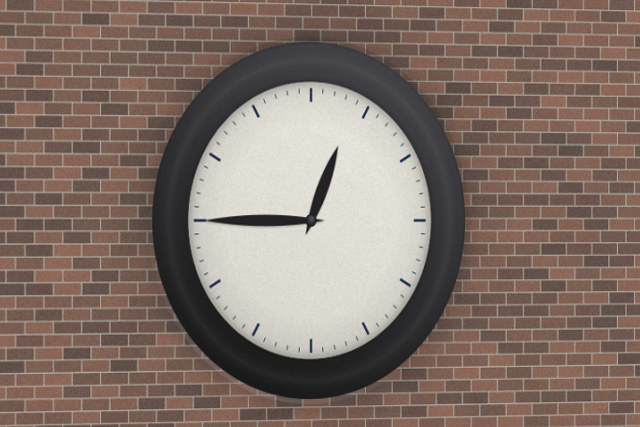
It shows 12,45
